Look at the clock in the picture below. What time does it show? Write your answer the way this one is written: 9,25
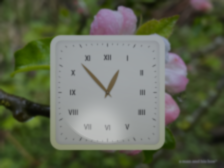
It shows 12,53
